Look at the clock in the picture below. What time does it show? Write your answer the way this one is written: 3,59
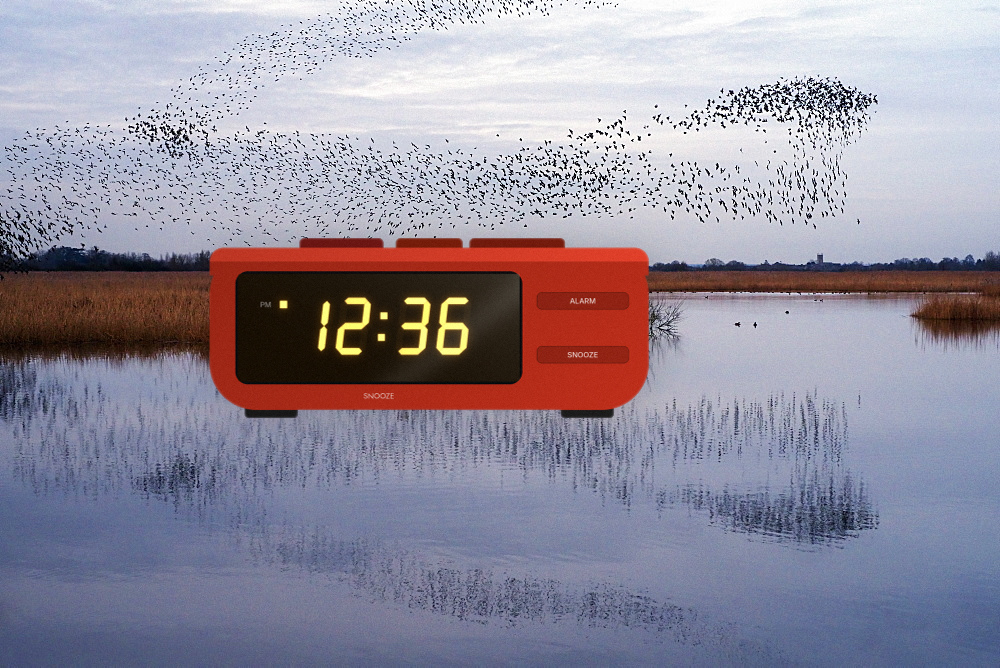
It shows 12,36
